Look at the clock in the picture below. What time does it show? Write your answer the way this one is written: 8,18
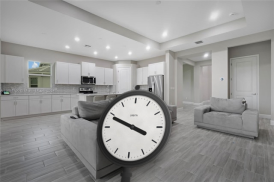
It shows 3,49
